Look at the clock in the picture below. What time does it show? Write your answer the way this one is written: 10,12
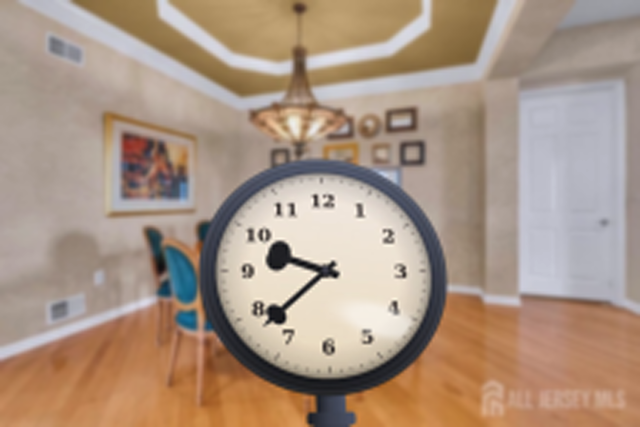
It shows 9,38
